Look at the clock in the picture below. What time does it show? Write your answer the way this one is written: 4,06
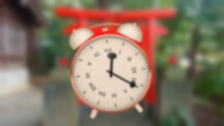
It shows 12,21
